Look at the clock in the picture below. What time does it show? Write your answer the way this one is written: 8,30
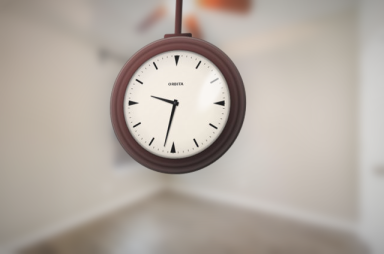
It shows 9,32
